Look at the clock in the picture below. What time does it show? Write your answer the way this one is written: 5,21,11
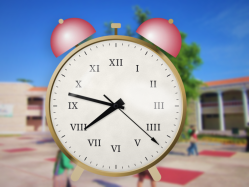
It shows 7,47,22
